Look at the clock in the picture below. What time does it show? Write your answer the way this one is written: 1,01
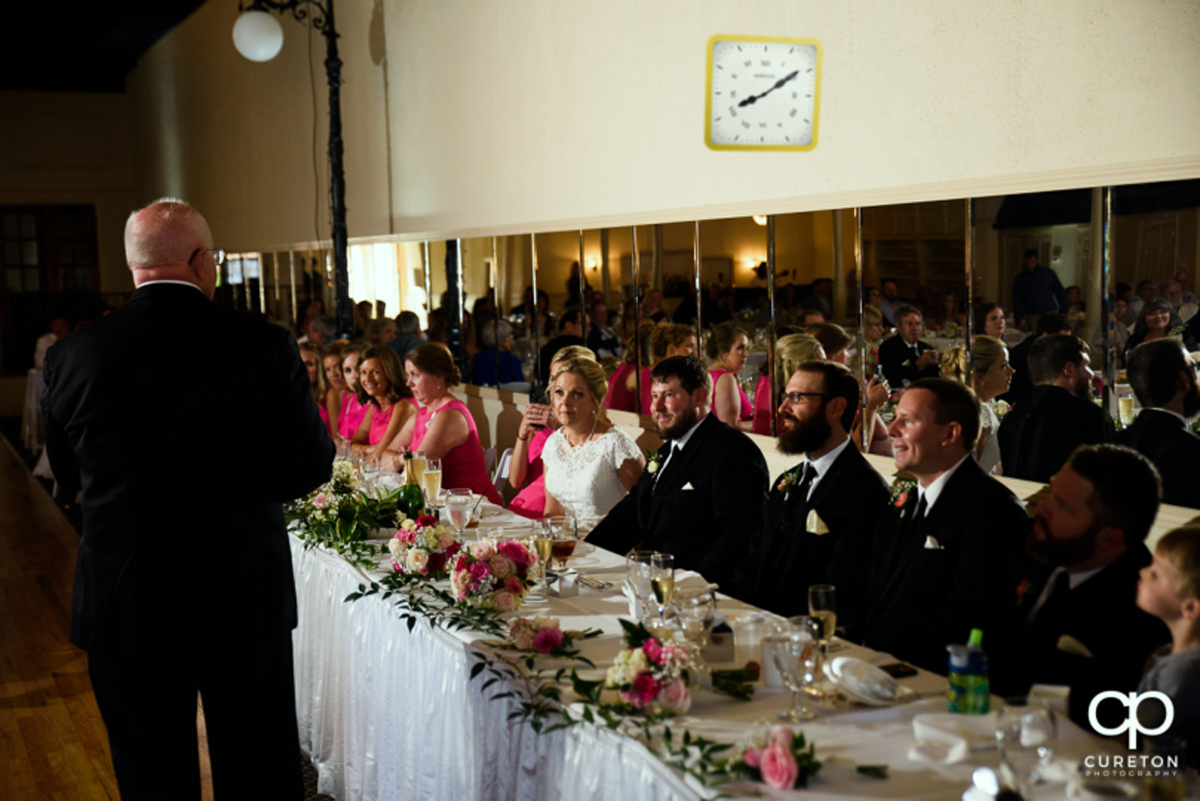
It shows 8,09
